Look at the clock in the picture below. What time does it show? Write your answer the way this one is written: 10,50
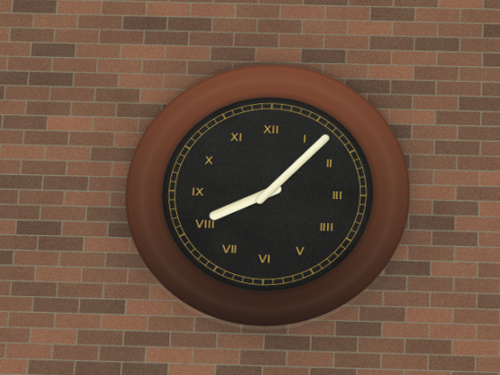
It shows 8,07
